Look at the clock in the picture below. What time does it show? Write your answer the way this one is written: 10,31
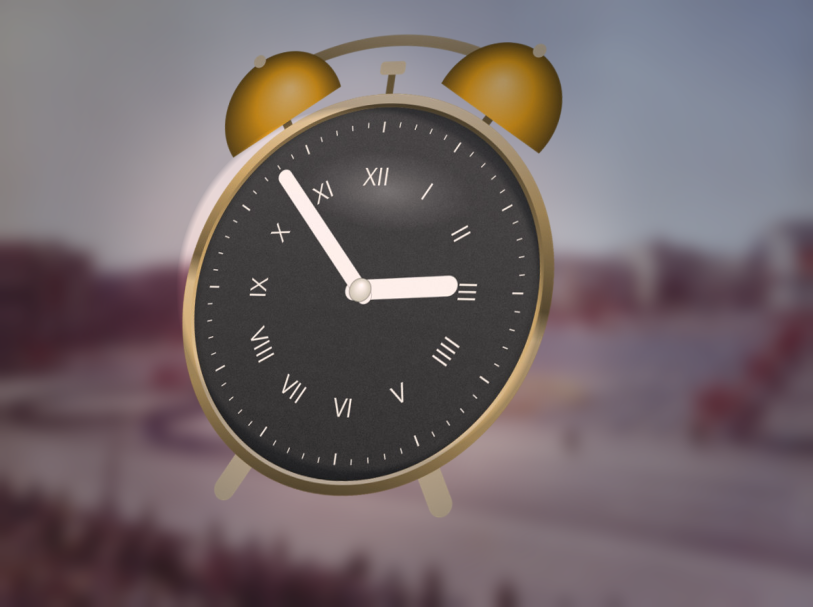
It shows 2,53
